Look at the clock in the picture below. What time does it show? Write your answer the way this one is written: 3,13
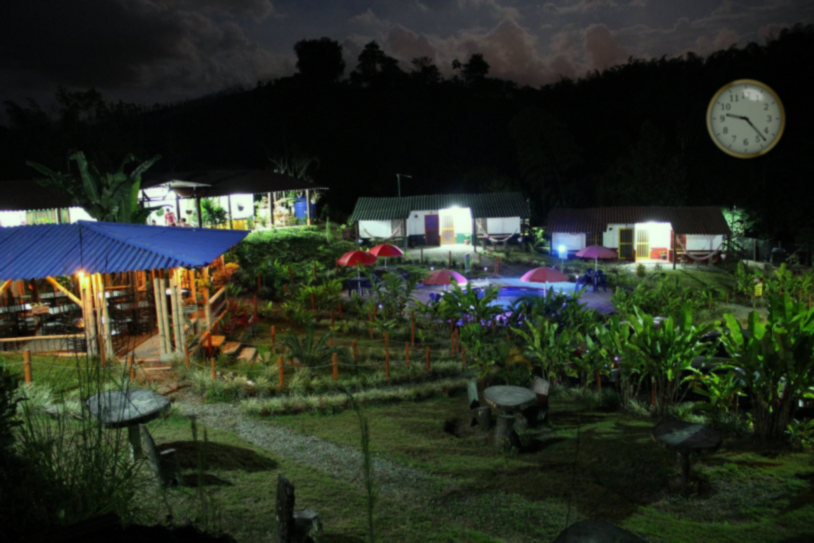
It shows 9,23
